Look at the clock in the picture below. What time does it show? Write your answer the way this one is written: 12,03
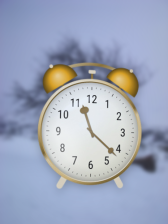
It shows 11,22
